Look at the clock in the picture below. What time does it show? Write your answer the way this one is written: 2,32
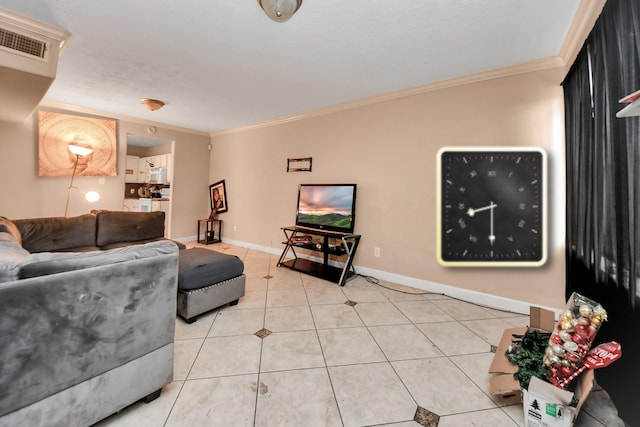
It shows 8,30
